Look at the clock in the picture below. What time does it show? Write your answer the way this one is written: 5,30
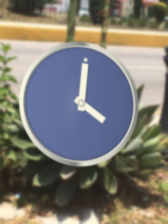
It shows 4,00
